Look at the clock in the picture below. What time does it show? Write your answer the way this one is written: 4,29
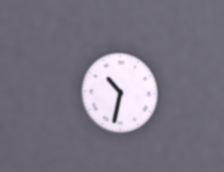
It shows 10,32
